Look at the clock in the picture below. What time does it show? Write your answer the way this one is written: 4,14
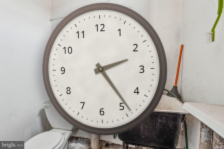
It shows 2,24
